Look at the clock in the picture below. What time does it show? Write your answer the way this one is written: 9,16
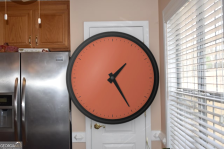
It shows 1,25
